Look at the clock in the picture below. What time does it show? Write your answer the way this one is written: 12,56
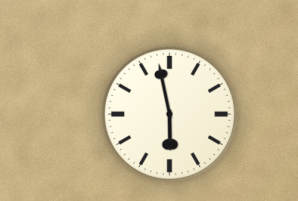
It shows 5,58
